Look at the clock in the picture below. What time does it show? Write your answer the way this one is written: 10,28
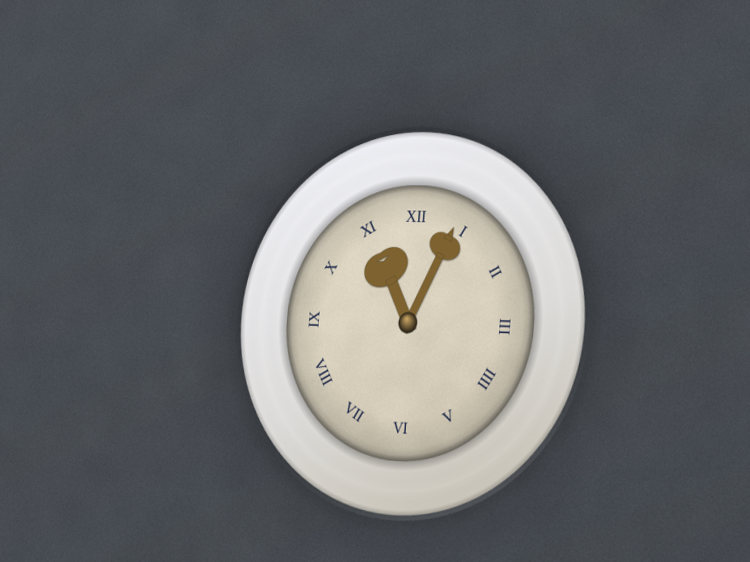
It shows 11,04
